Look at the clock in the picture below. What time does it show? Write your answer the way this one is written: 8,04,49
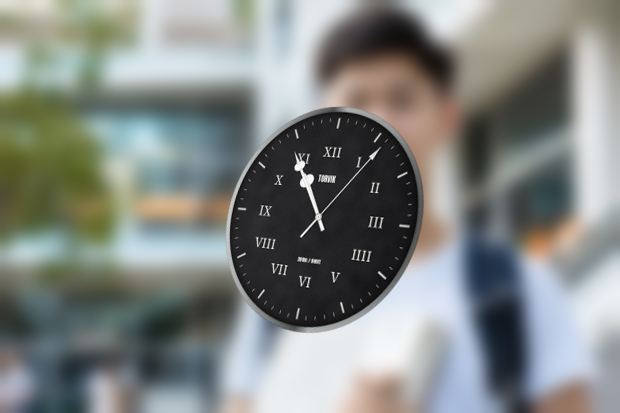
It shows 10,54,06
